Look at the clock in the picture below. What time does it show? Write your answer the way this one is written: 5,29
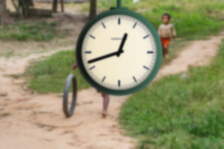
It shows 12,42
